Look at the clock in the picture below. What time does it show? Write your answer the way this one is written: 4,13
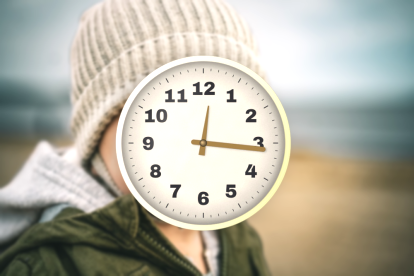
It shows 12,16
